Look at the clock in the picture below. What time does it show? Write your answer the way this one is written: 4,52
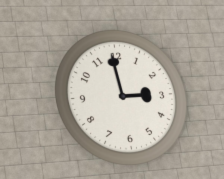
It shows 2,59
